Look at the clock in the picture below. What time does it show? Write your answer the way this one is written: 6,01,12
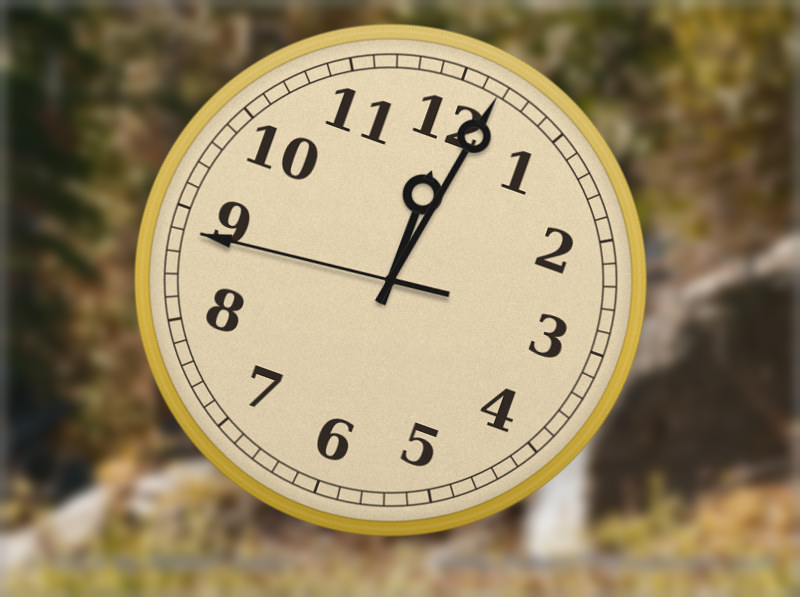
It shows 12,01,44
